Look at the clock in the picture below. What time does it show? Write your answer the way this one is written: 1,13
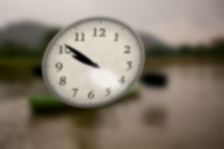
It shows 9,51
